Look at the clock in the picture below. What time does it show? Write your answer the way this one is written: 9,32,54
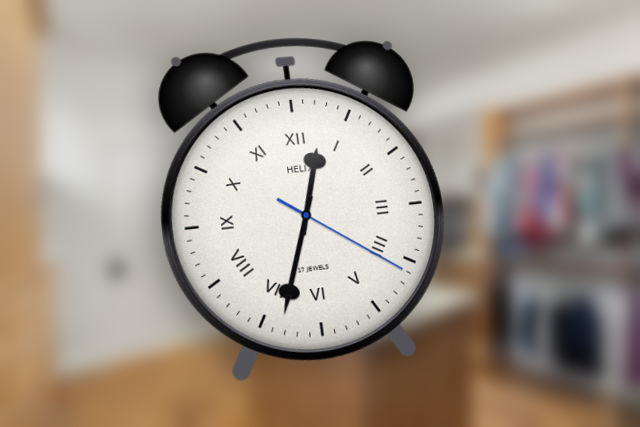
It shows 12,33,21
